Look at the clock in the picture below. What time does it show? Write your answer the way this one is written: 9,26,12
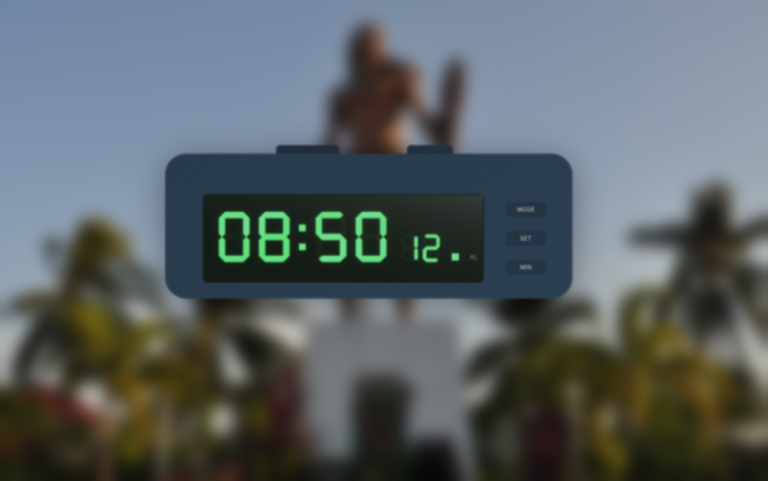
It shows 8,50,12
